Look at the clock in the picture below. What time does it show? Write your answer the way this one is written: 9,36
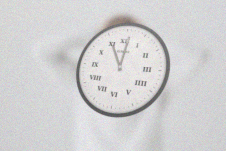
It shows 11,01
